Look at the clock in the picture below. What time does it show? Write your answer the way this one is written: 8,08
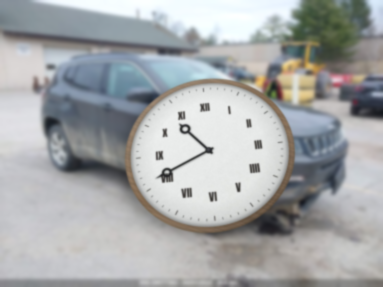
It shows 10,41
